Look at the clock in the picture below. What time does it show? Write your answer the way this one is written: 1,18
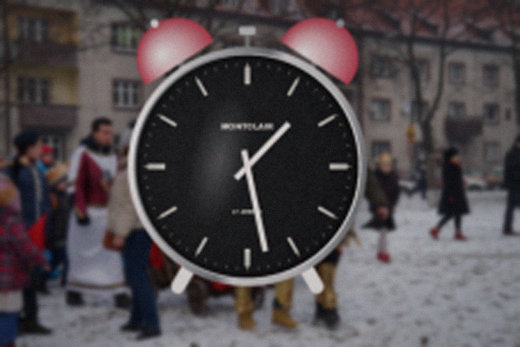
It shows 1,28
